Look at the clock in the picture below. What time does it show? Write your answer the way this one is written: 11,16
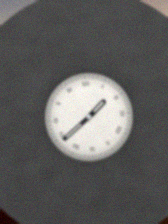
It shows 1,39
